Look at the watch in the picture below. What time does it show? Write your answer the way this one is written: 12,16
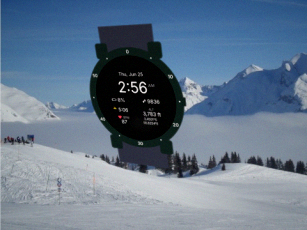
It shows 2,56
